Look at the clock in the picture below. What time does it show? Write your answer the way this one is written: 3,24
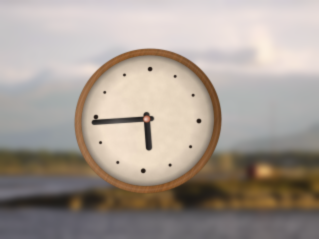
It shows 5,44
